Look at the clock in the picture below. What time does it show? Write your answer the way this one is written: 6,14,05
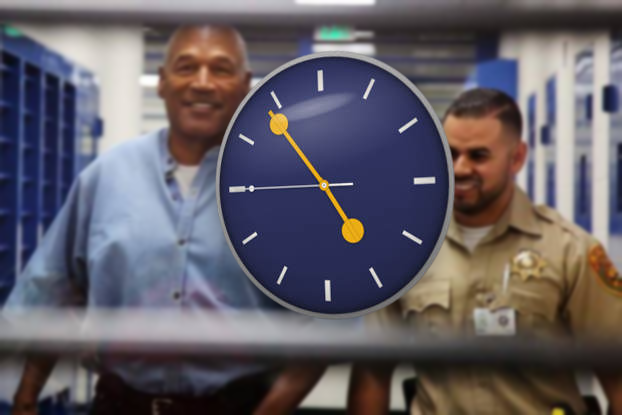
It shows 4,53,45
